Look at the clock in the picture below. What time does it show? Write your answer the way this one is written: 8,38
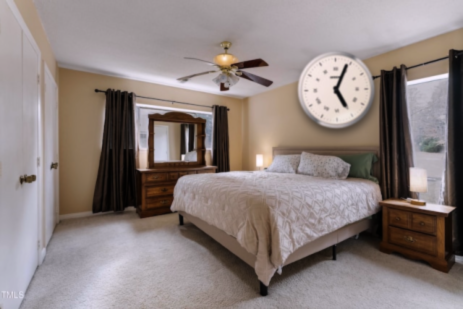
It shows 5,04
